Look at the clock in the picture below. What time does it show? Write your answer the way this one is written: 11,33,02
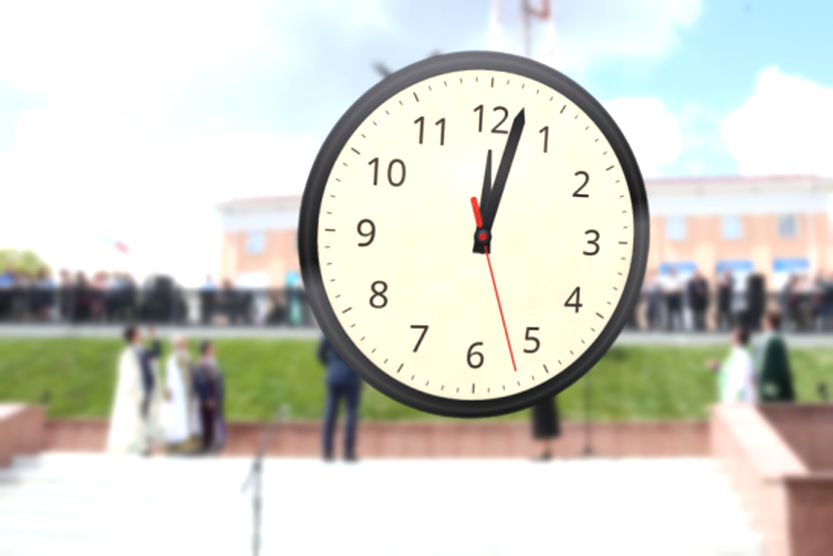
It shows 12,02,27
